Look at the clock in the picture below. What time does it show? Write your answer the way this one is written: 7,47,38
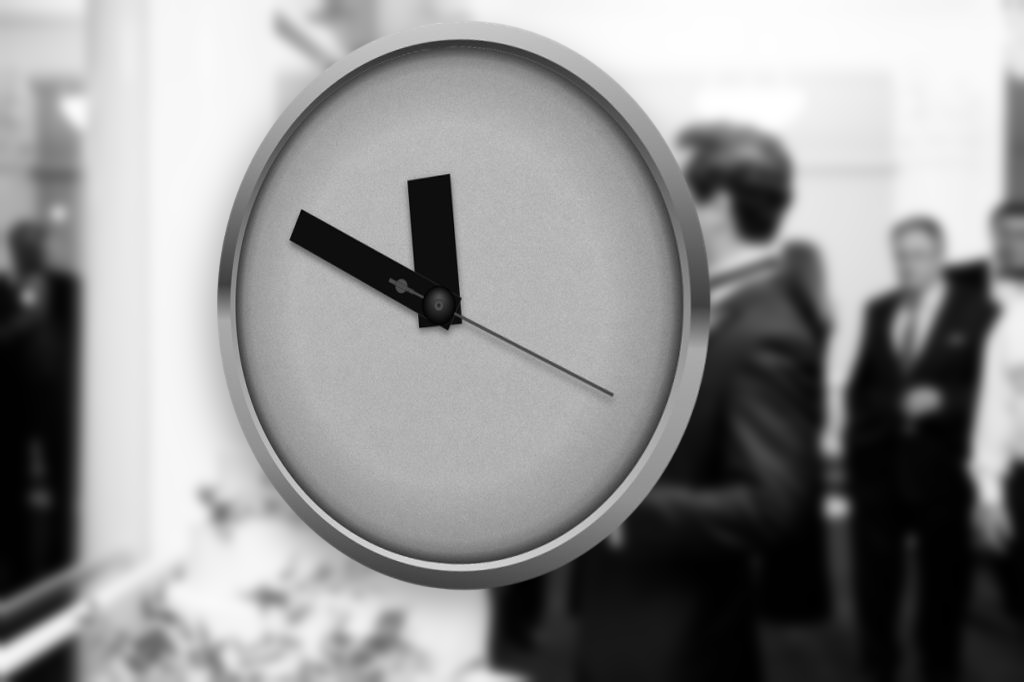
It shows 11,49,19
